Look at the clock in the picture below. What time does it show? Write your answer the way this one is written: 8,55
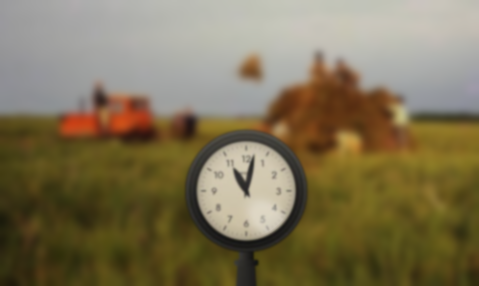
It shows 11,02
